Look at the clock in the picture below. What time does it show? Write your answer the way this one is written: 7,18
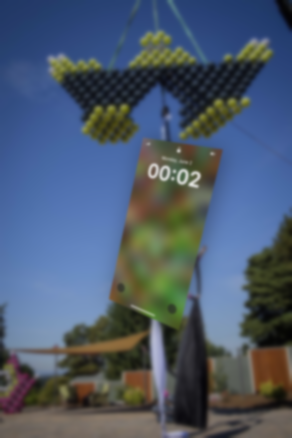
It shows 0,02
